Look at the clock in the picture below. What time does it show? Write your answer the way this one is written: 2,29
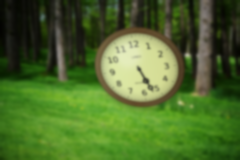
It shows 5,27
